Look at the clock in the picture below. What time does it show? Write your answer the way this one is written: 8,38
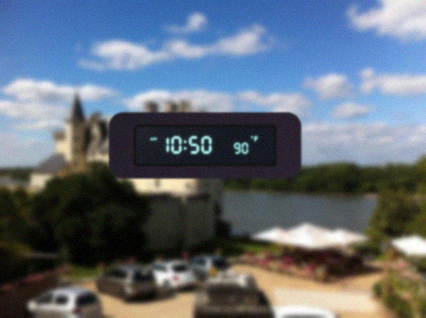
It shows 10,50
